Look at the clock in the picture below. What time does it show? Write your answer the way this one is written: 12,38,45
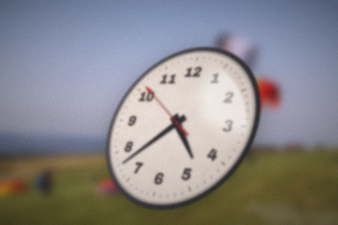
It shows 4,37,51
